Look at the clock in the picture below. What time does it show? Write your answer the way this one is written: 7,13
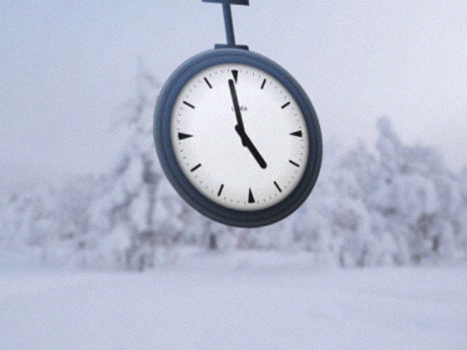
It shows 4,59
